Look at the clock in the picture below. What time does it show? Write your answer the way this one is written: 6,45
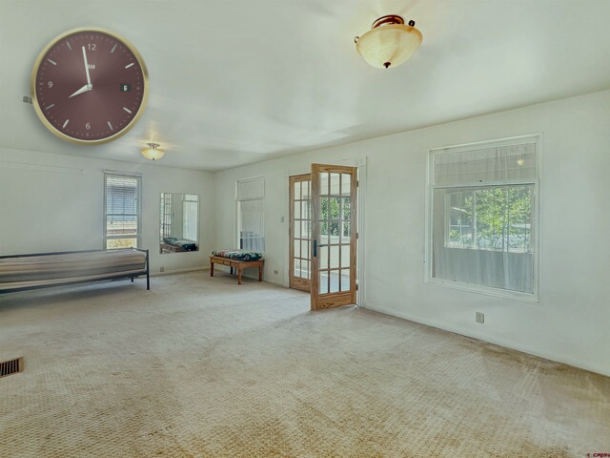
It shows 7,58
